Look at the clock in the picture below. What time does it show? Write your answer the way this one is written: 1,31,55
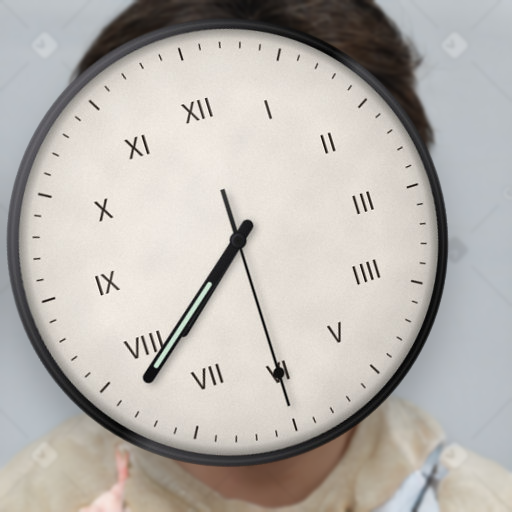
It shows 7,38,30
